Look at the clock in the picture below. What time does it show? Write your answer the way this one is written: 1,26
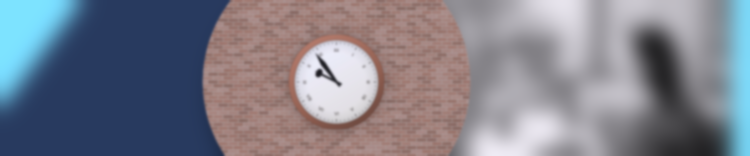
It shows 9,54
